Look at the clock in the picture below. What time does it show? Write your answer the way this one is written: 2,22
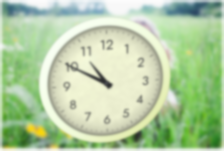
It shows 10,50
